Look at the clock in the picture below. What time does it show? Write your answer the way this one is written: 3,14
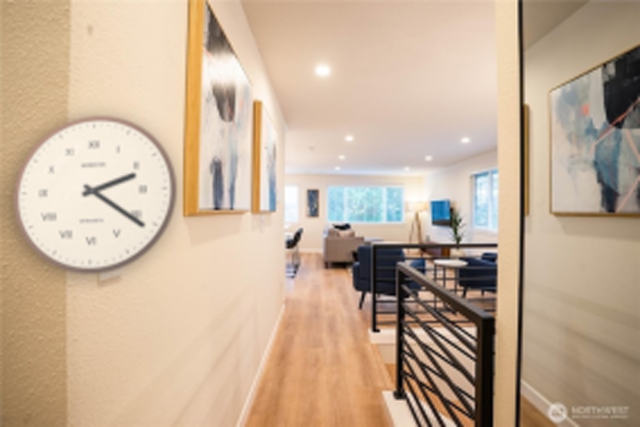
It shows 2,21
